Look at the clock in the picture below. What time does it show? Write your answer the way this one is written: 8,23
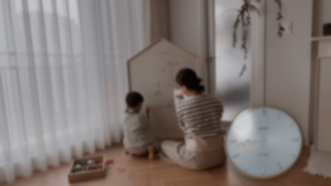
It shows 8,43
